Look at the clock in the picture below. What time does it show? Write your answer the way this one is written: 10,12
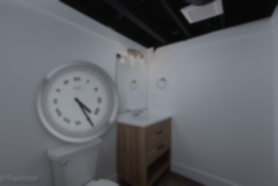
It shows 4,25
